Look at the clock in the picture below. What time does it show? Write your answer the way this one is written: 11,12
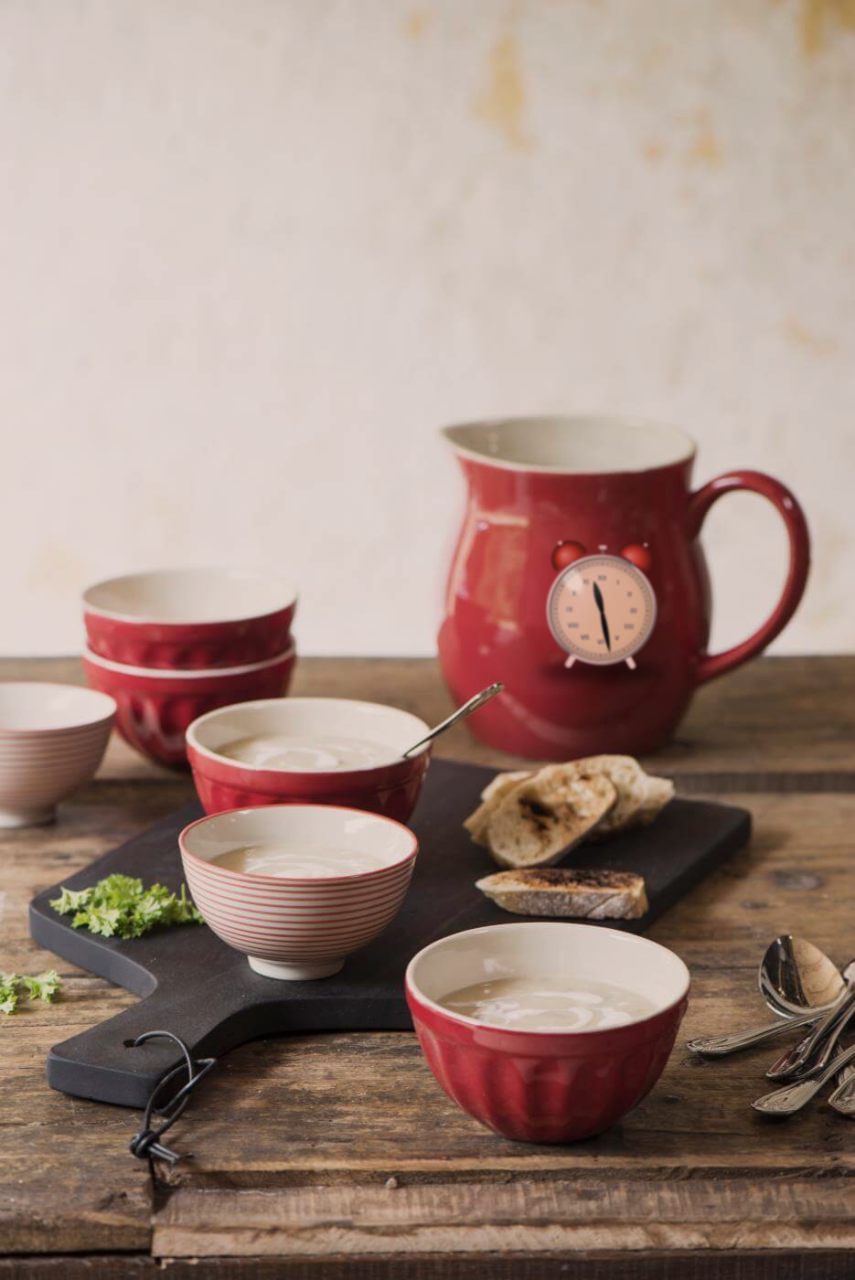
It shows 11,28
